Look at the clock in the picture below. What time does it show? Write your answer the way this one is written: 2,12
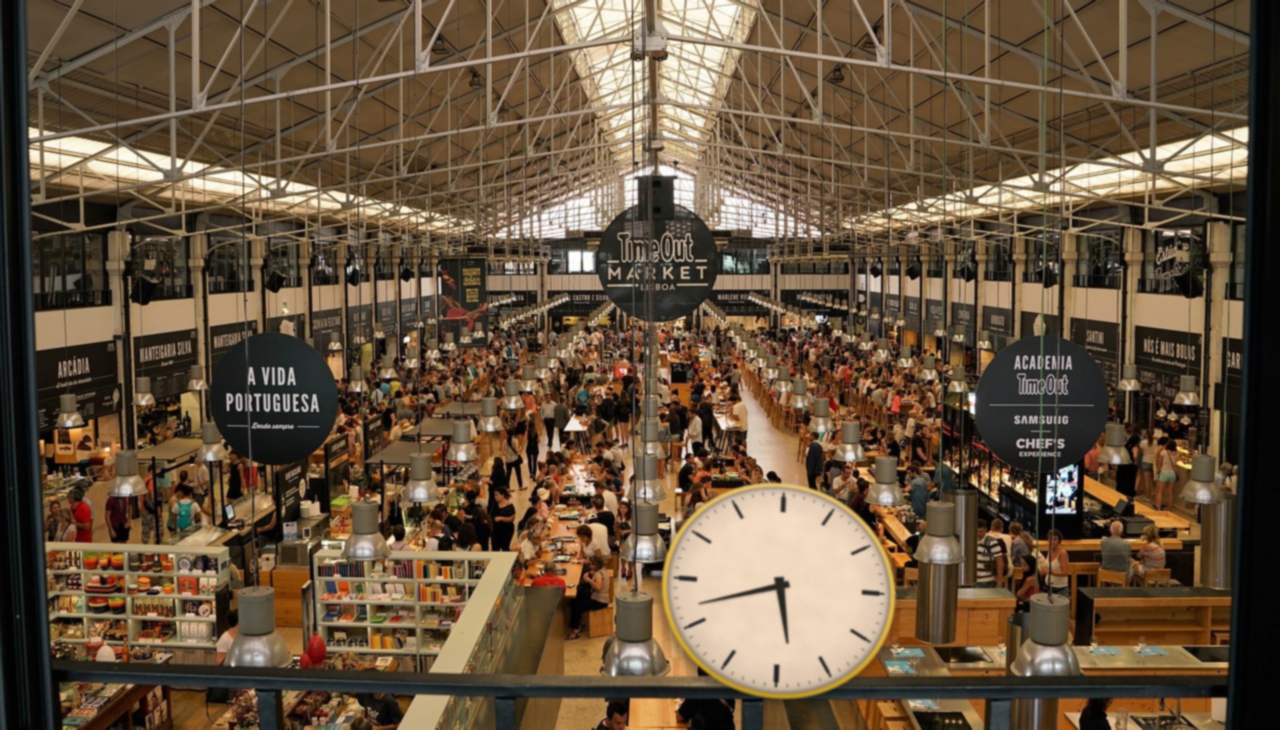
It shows 5,42
